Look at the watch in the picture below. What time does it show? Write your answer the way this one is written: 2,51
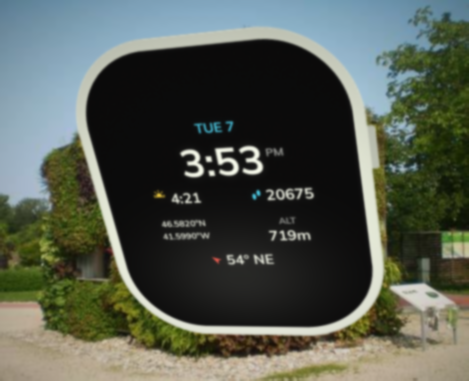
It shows 3,53
